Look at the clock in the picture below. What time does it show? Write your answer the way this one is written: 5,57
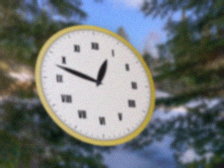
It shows 12,48
